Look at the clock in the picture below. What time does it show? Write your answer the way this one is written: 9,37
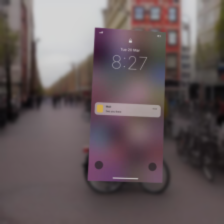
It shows 8,27
